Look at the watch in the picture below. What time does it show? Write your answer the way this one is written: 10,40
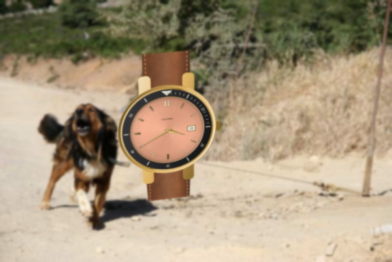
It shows 3,40
